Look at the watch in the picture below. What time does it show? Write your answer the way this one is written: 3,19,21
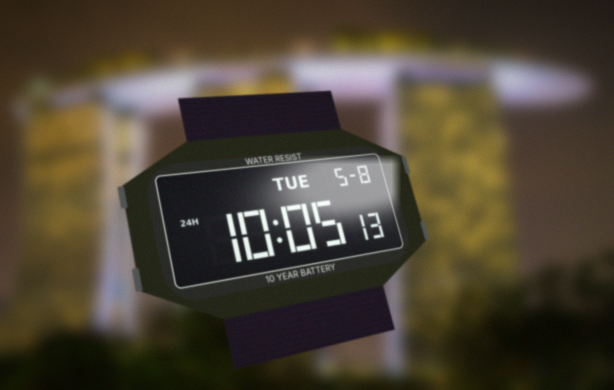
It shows 10,05,13
